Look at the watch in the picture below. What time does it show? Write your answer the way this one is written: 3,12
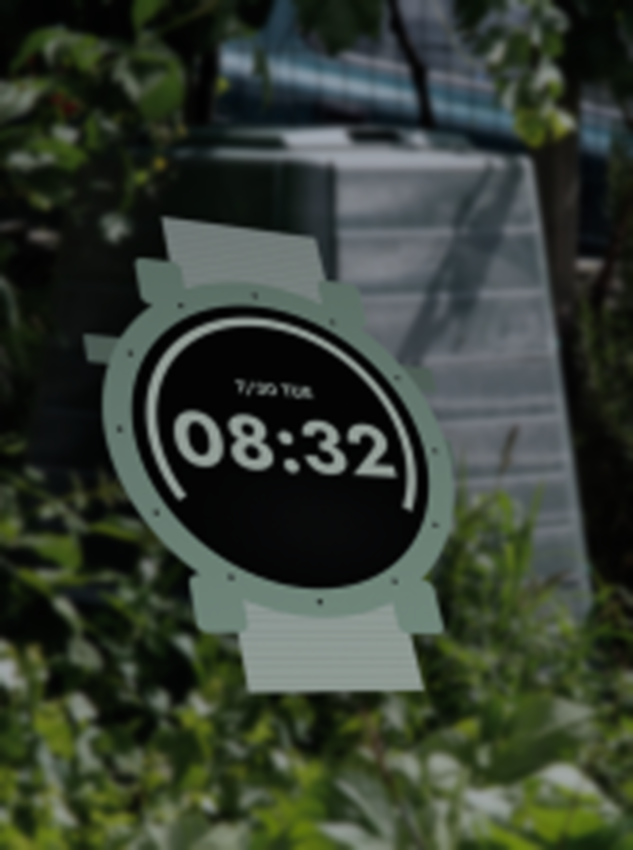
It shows 8,32
